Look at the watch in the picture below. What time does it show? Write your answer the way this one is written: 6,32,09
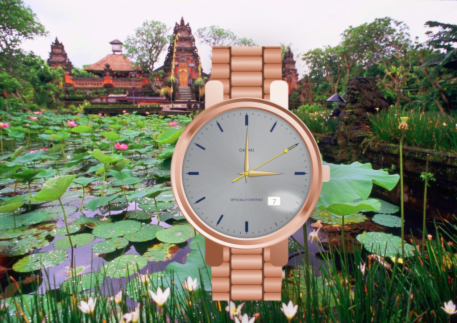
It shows 3,00,10
